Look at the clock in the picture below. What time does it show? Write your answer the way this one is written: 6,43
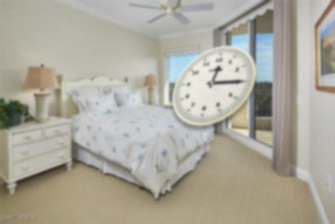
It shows 12,15
